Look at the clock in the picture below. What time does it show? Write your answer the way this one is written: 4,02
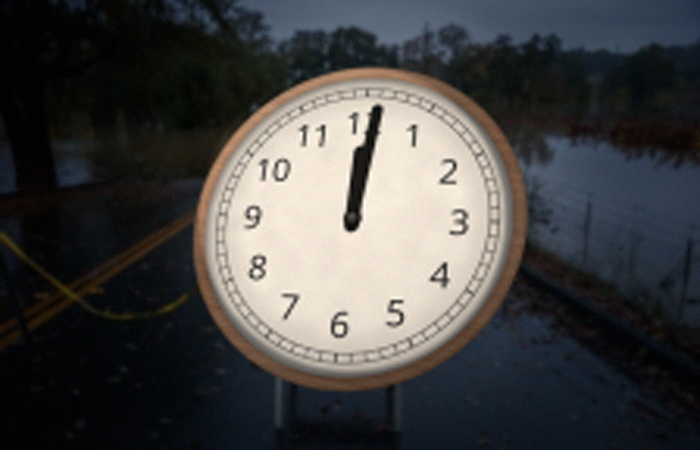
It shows 12,01
